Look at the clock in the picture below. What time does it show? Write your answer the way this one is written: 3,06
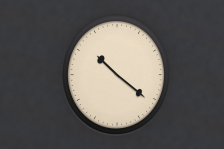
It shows 10,21
